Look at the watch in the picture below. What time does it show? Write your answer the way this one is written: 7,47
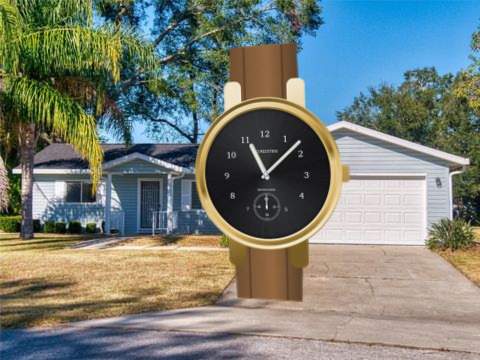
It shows 11,08
